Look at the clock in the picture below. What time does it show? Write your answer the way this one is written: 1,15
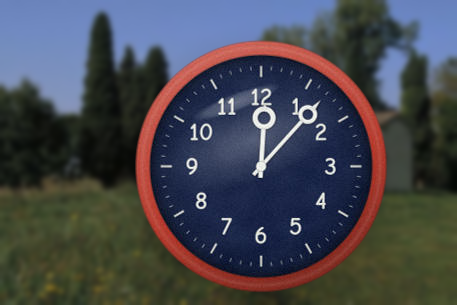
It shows 12,07
